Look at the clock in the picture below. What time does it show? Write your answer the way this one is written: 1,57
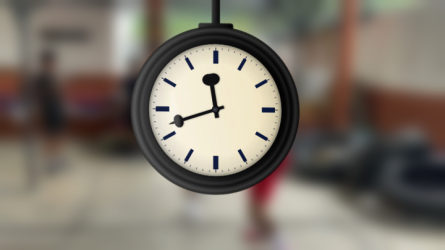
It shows 11,42
